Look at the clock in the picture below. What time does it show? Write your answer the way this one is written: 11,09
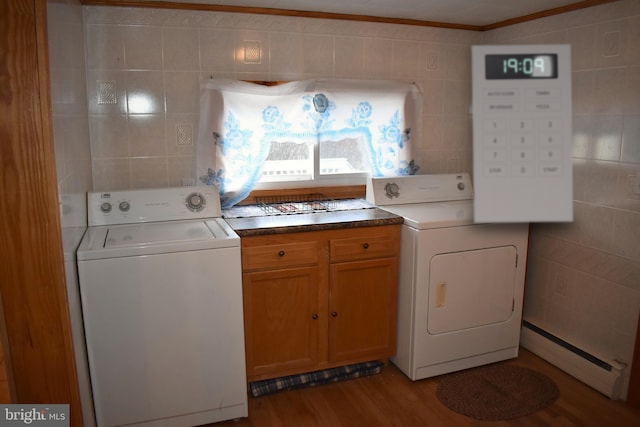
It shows 19,09
